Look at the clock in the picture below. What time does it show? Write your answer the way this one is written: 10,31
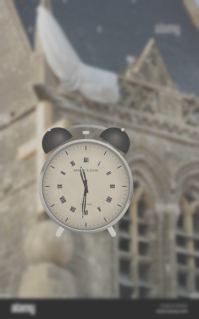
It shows 11,31
